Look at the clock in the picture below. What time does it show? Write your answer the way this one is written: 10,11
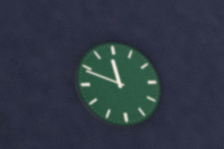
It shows 11,49
